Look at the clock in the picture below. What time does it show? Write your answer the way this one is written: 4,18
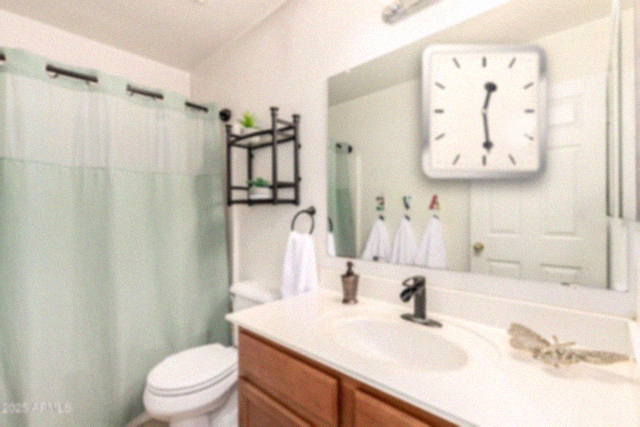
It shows 12,29
